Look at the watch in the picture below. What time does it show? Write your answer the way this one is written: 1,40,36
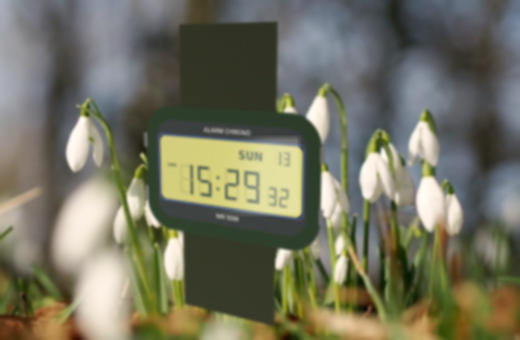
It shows 15,29,32
